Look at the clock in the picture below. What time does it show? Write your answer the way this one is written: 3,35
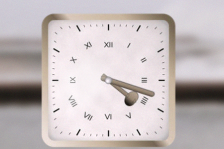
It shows 4,18
